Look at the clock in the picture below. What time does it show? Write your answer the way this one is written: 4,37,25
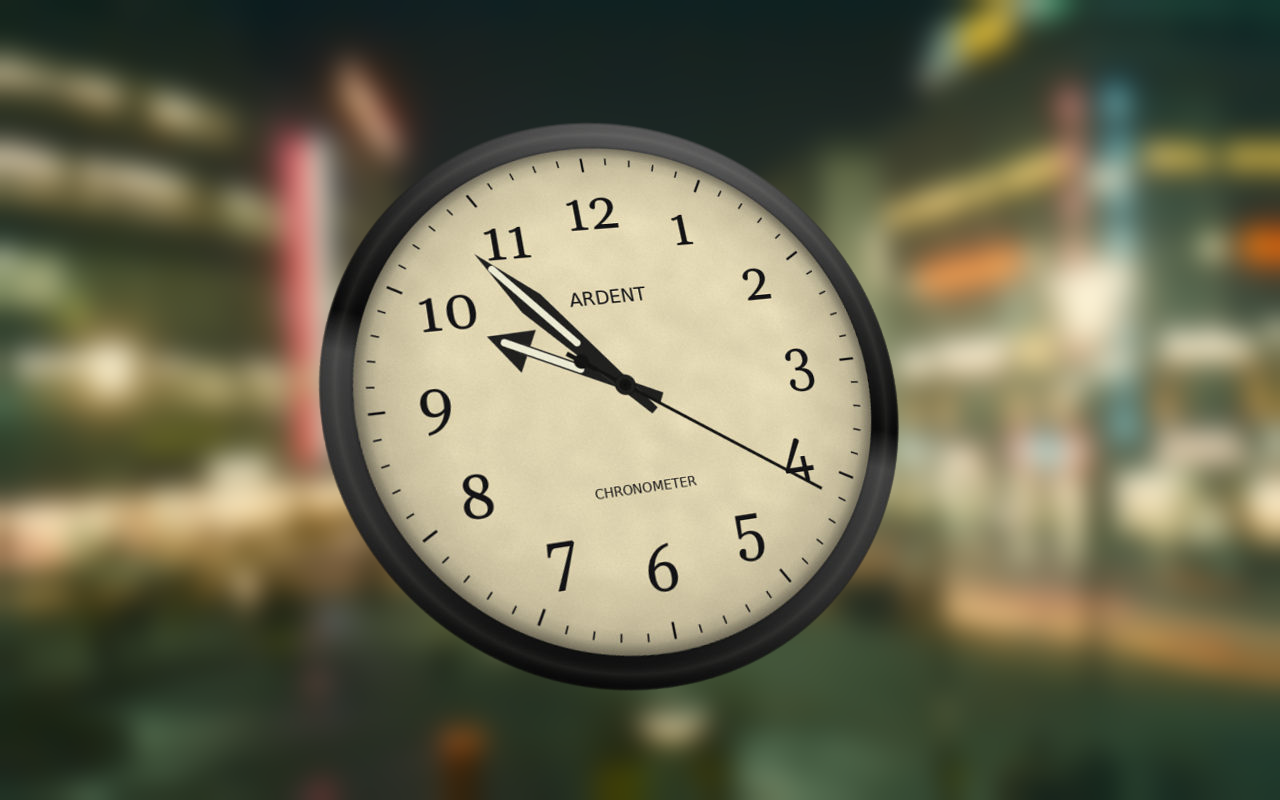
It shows 9,53,21
